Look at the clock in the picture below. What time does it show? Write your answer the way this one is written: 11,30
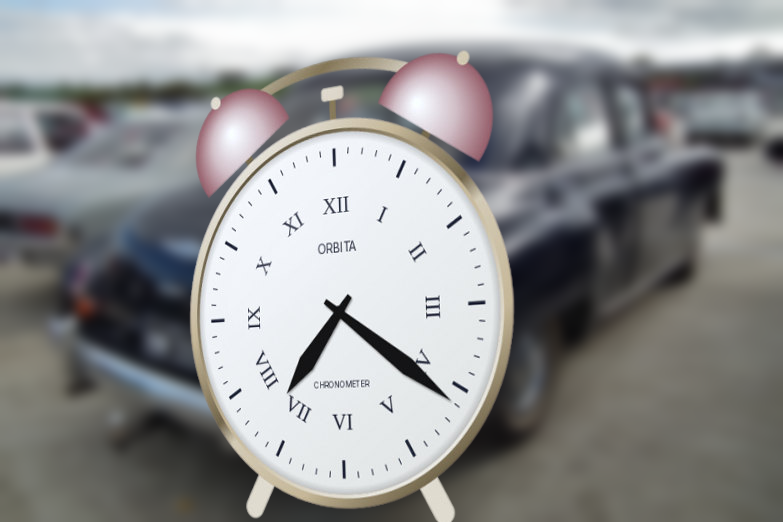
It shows 7,21
